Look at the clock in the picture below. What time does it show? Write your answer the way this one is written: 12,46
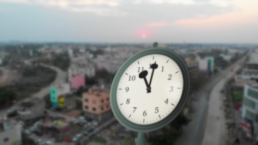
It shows 11,01
